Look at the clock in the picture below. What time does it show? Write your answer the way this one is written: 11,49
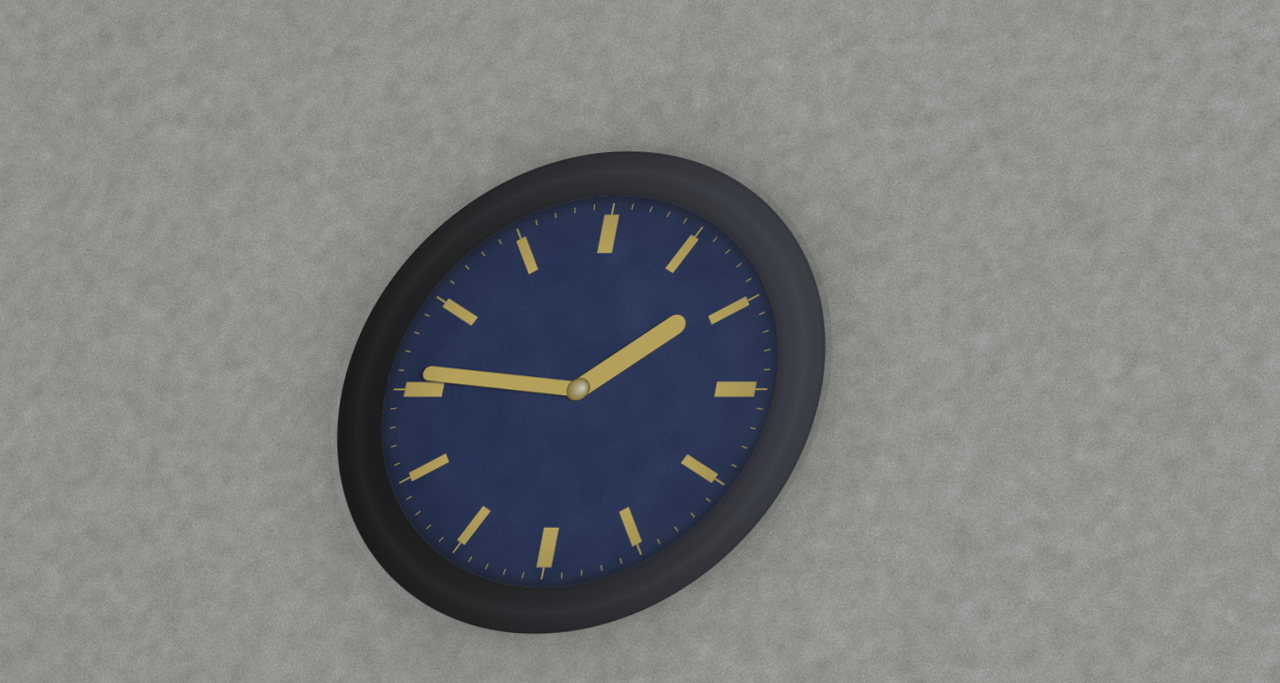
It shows 1,46
